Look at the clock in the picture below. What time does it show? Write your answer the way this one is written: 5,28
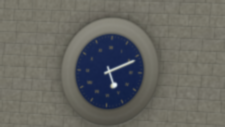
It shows 5,11
